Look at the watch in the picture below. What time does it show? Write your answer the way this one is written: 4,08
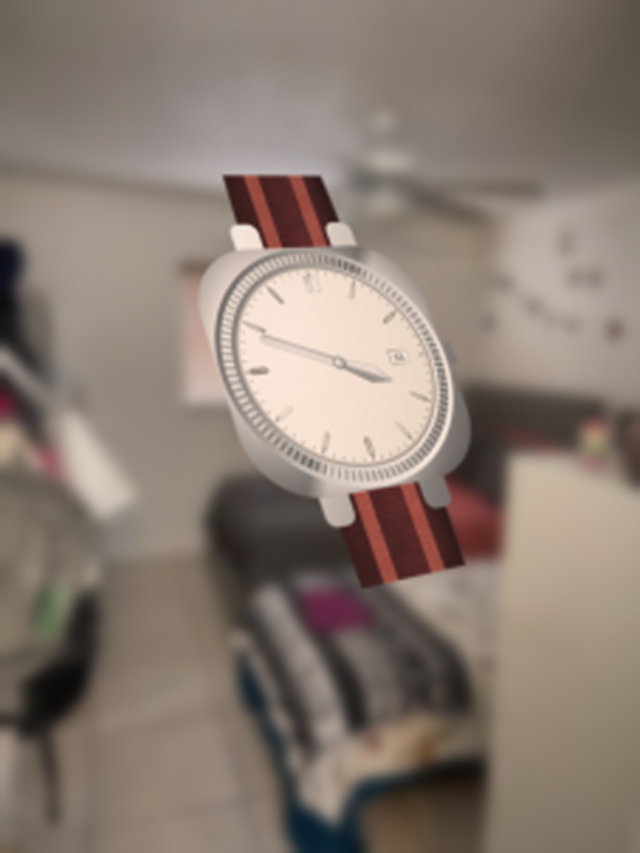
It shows 3,49
